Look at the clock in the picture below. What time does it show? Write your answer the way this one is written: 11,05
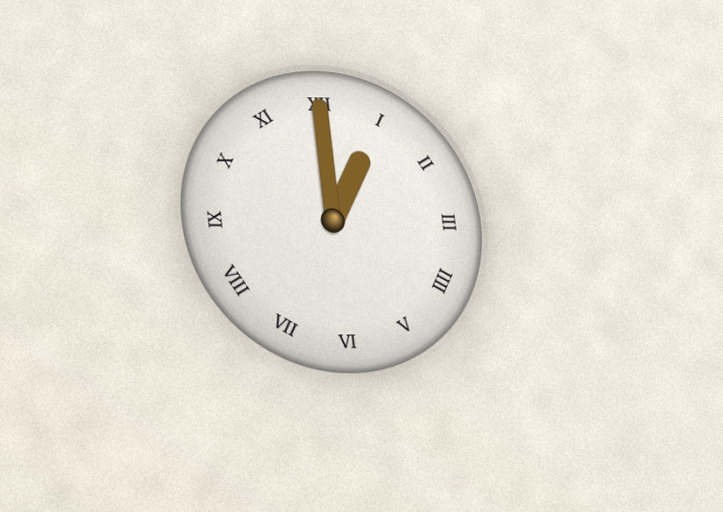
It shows 1,00
